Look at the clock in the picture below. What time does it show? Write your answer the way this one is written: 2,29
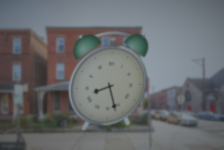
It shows 8,27
